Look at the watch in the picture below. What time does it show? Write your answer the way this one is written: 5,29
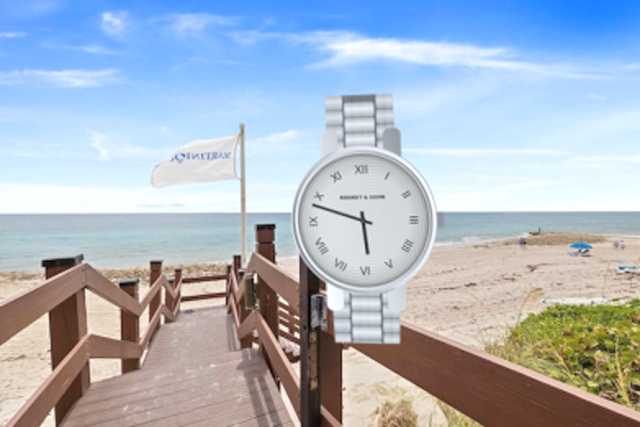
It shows 5,48
